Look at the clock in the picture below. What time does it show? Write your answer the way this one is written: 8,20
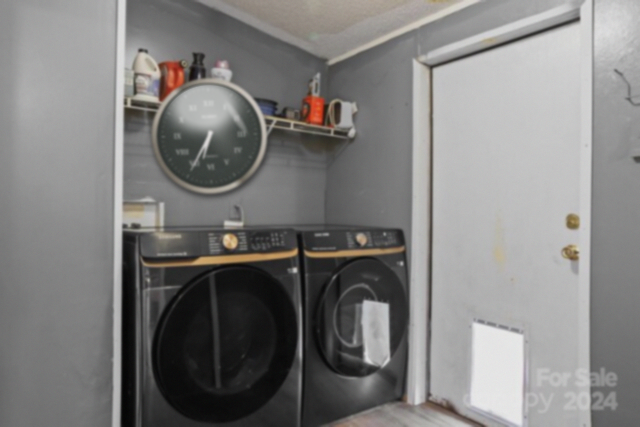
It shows 6,35
